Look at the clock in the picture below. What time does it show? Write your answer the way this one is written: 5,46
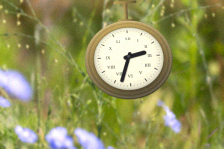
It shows 2,33
